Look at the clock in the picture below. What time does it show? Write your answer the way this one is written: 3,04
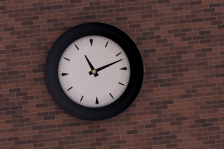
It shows 11,12
